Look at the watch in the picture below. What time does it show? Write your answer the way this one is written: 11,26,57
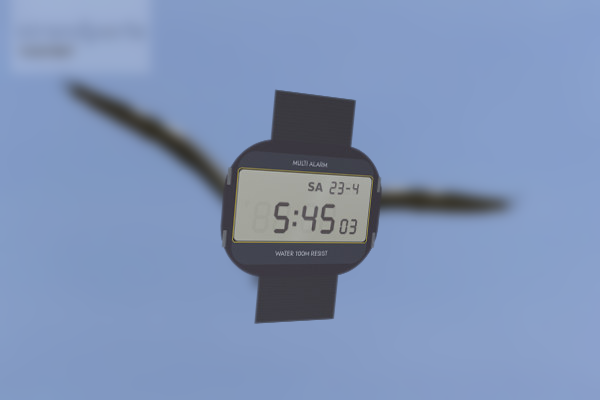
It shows 5,45,03
